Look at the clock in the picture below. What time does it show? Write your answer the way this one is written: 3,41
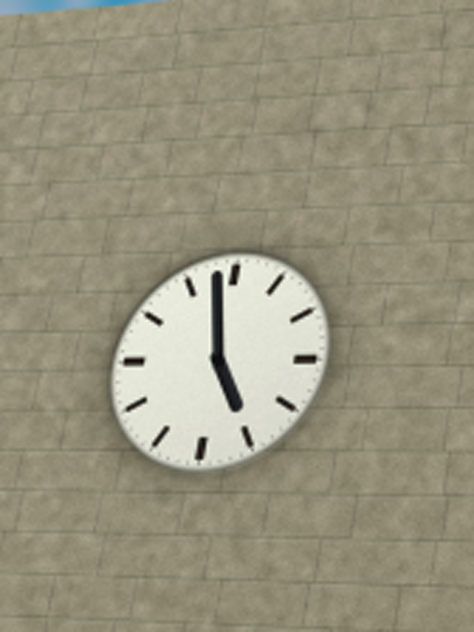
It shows 4,58
